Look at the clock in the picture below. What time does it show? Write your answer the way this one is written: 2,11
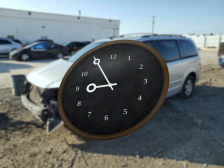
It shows 8,55
